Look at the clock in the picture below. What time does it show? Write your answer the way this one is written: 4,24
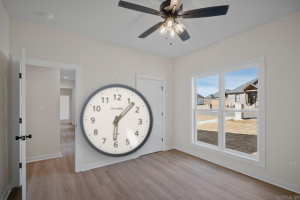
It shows 6,07
